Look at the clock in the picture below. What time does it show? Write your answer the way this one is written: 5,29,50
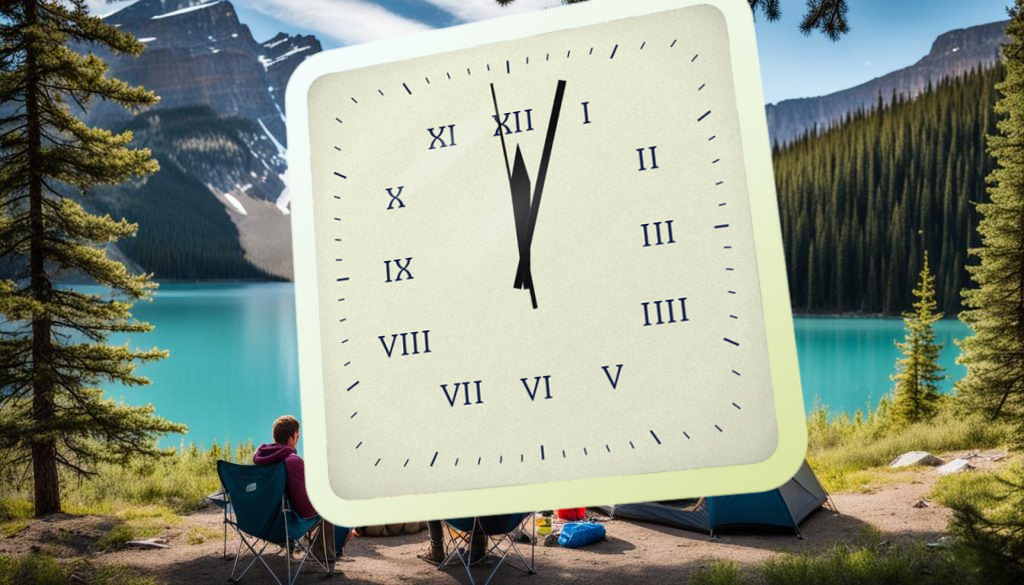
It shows 12,02,59
